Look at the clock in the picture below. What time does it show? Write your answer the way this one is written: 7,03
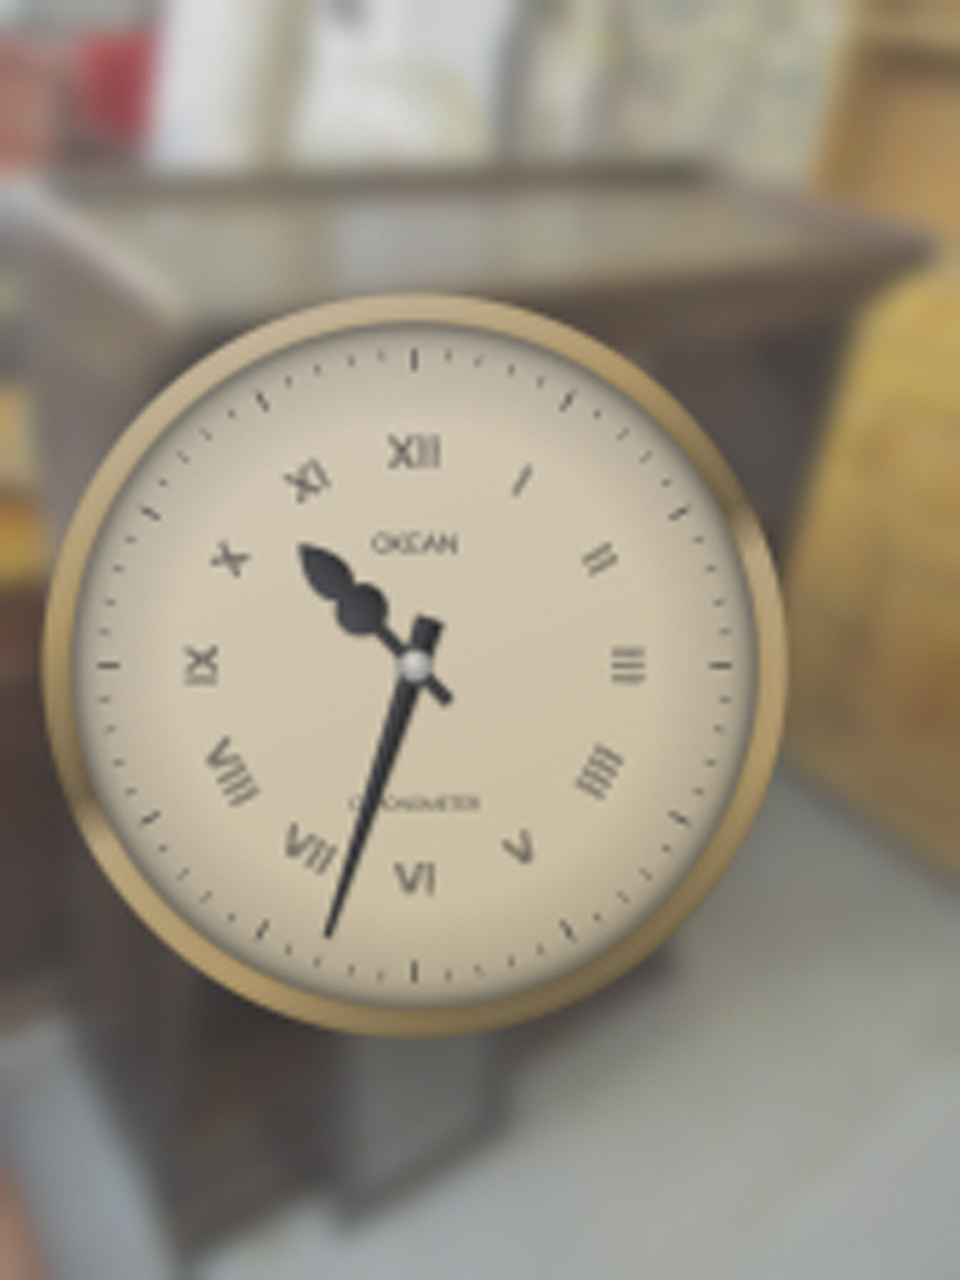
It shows 10,33
